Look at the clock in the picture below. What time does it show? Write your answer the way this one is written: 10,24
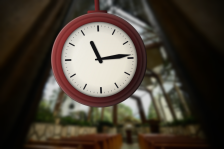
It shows 11,14
